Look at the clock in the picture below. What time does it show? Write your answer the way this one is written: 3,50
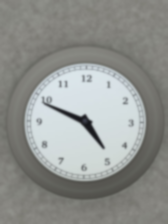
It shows 4,49
